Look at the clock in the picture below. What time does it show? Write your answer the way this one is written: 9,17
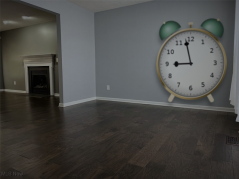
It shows 8,58
